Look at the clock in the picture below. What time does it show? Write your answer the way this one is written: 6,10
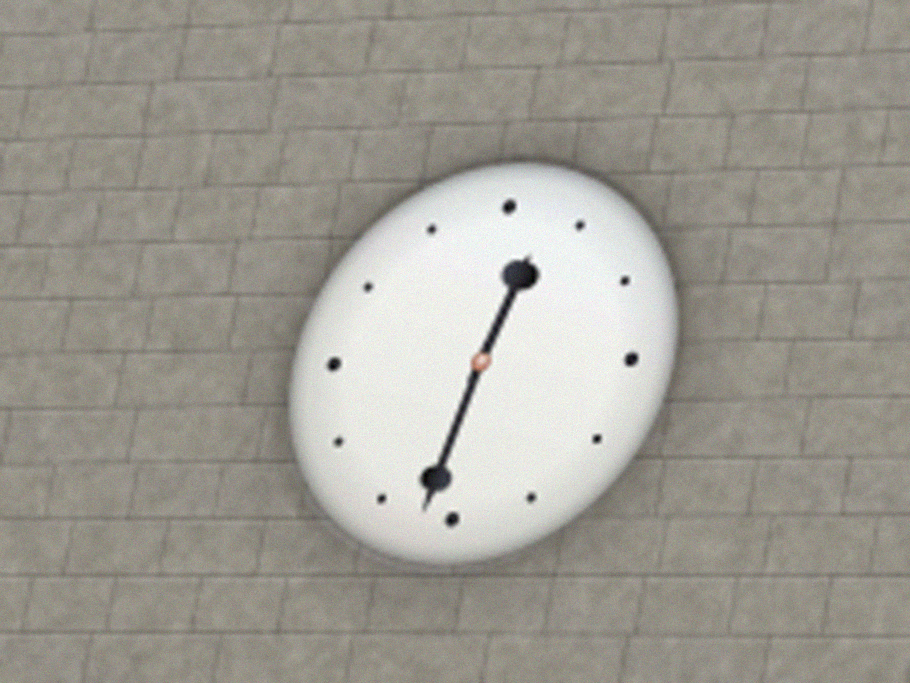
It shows 12,32
